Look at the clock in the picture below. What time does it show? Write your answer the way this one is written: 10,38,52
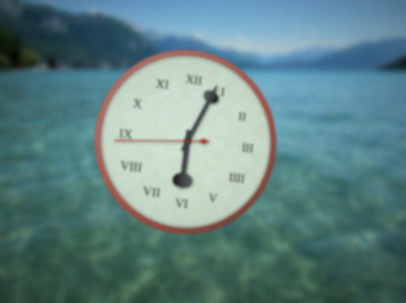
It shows 6,03,44
